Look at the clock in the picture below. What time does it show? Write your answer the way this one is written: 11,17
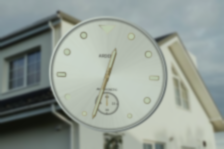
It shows 12,33
